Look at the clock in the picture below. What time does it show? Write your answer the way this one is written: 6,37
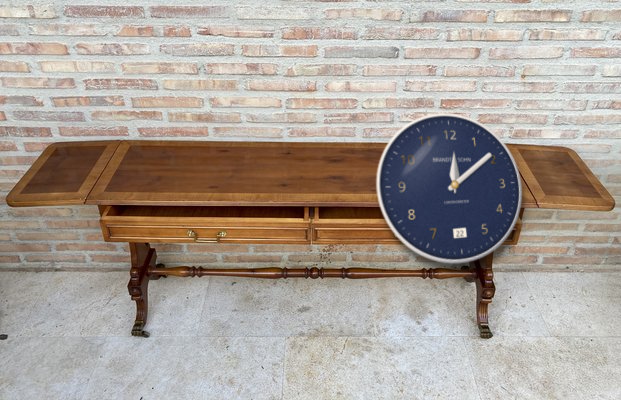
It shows 12,09
